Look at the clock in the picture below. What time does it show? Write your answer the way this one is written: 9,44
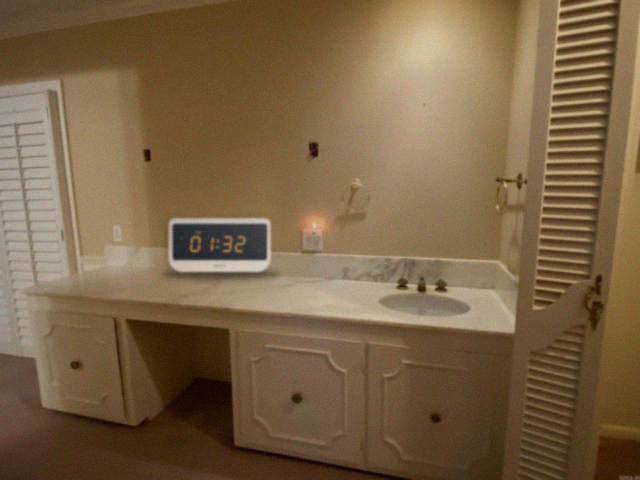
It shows 1,32
